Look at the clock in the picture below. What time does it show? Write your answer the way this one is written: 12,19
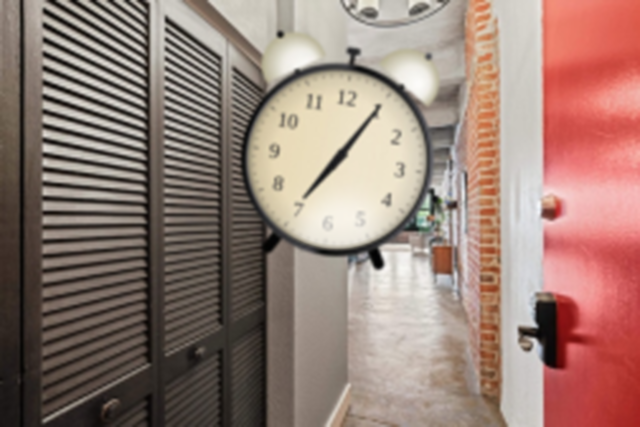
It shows 7,05
